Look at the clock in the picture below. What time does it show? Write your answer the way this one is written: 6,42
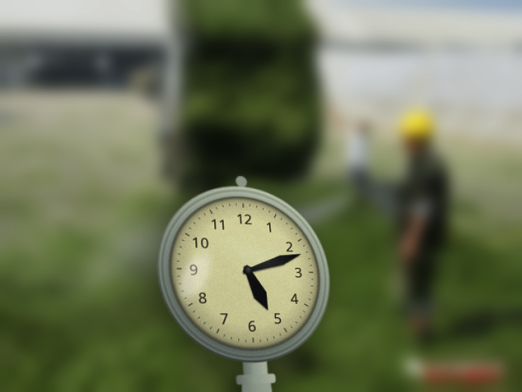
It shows 5,12
